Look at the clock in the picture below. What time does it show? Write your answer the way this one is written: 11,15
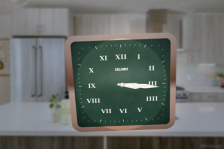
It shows 3,16
